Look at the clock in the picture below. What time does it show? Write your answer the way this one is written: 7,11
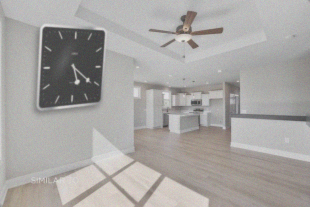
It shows 5,21
